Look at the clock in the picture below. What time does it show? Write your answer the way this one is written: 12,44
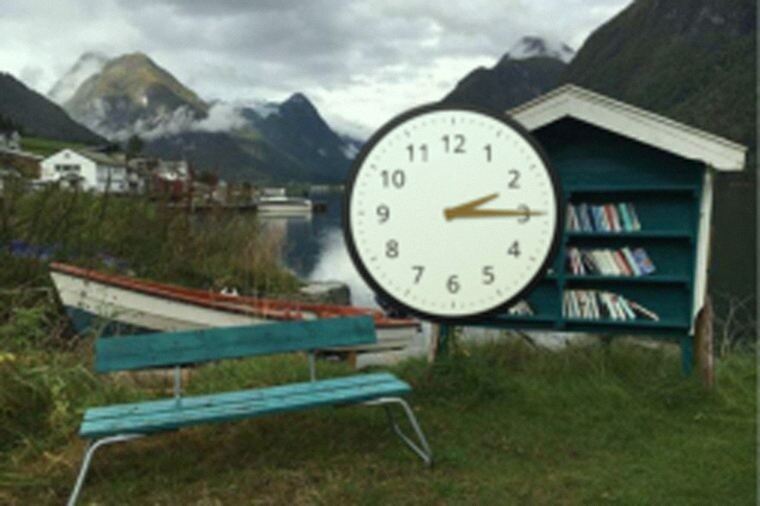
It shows 2,15
